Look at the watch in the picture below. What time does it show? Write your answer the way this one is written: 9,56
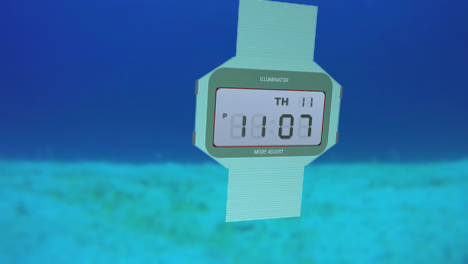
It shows 11,07
